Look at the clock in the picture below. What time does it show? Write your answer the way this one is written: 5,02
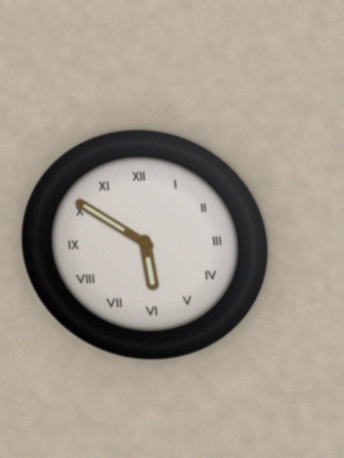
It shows 5,51
